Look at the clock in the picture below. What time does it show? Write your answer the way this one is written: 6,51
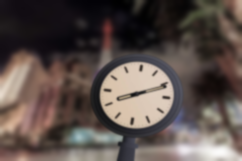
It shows 8,11
